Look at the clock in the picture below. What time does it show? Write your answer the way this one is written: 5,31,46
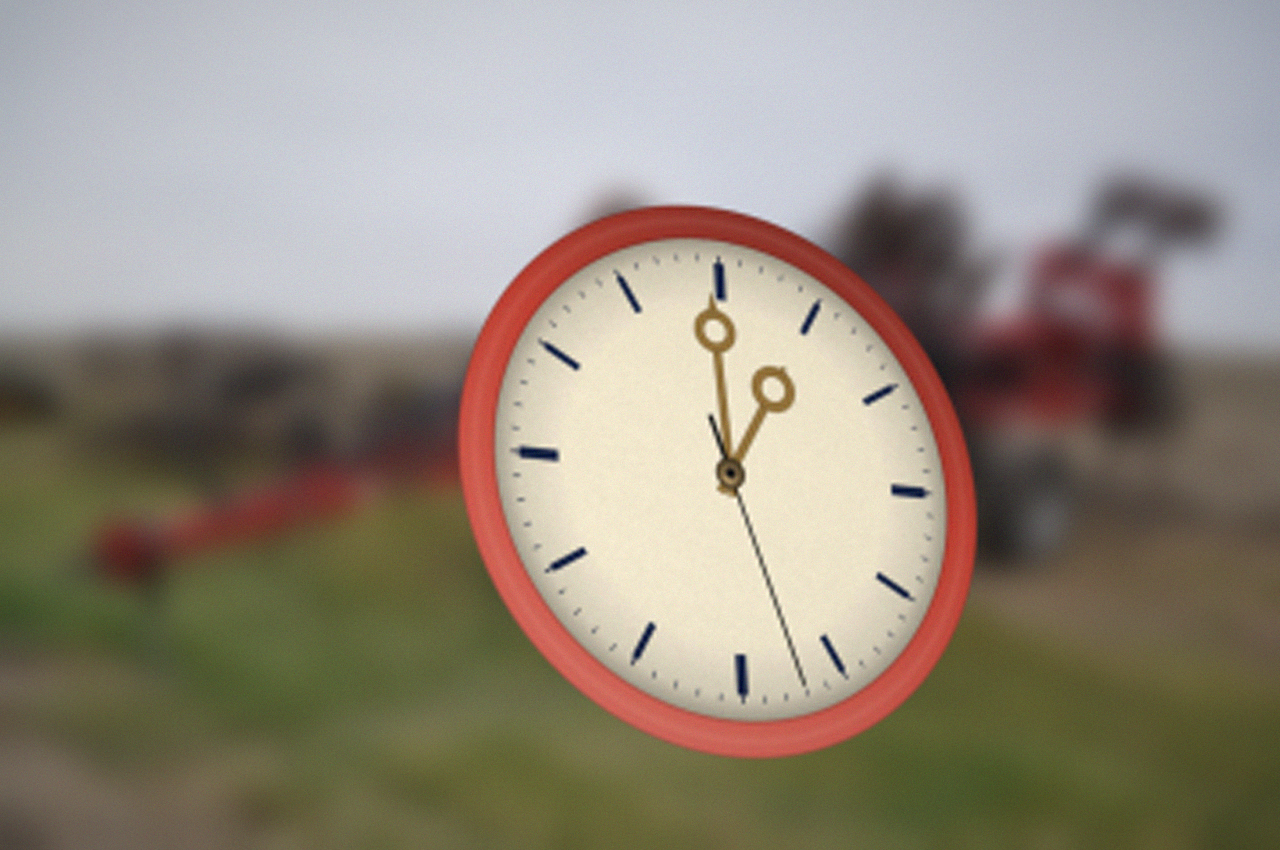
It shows 12,59,27
